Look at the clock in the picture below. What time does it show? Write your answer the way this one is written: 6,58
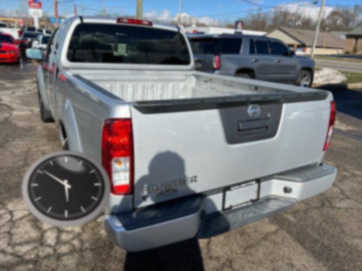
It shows 5,51
